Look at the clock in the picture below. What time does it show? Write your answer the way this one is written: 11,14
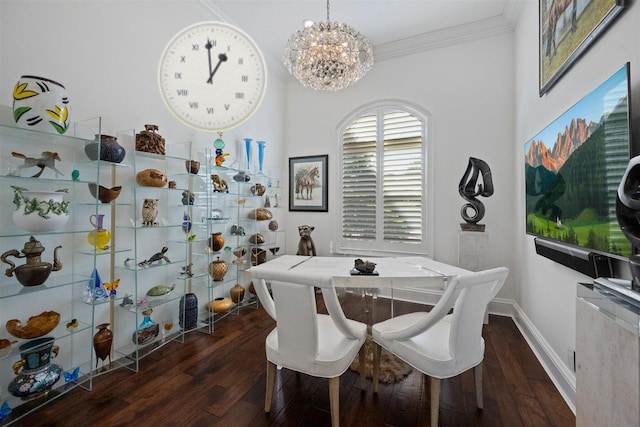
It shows 12,59
